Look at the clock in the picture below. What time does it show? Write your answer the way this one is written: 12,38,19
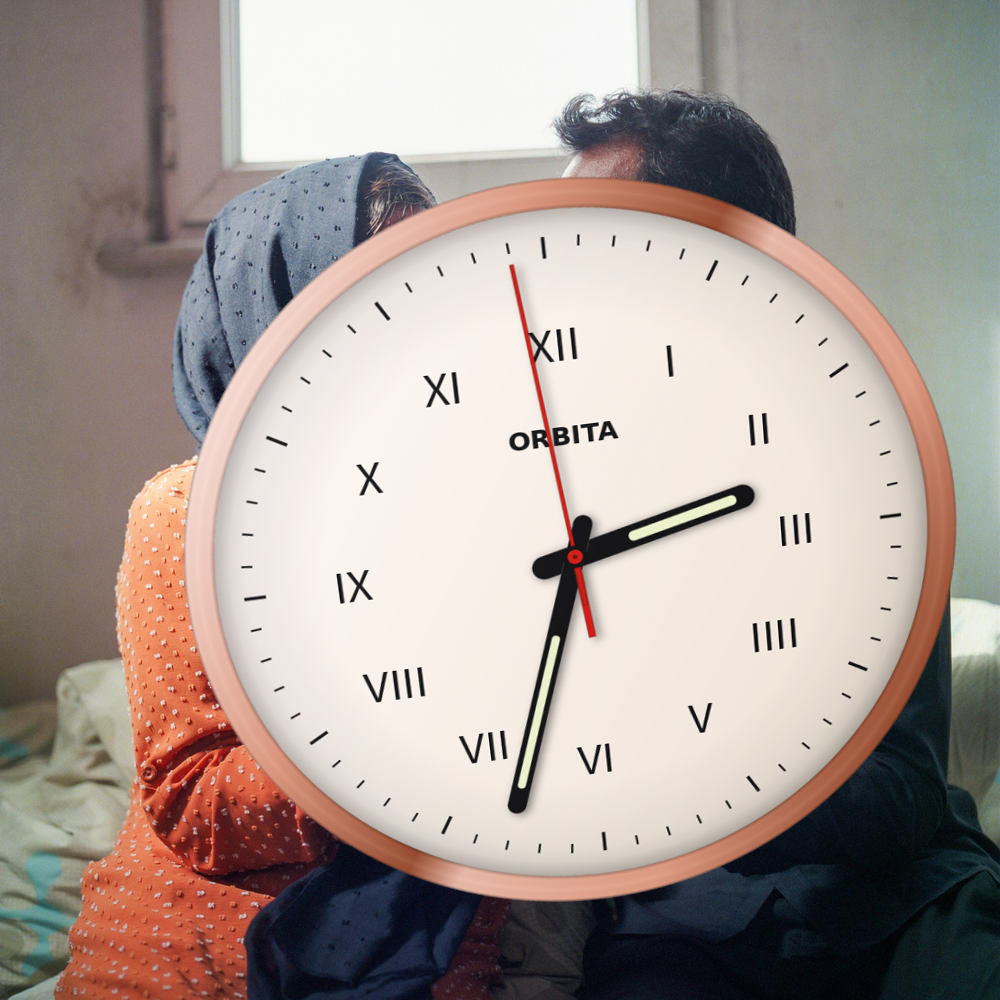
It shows 2,32,59
